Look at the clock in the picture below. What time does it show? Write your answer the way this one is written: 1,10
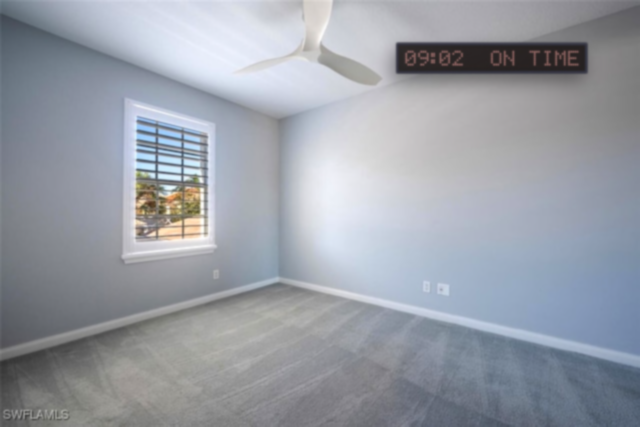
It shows 9,02
